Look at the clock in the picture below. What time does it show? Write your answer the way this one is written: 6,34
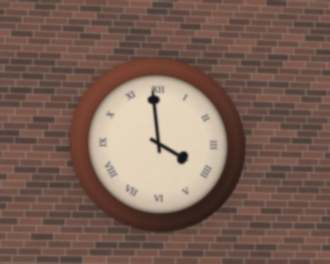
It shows 3,59
